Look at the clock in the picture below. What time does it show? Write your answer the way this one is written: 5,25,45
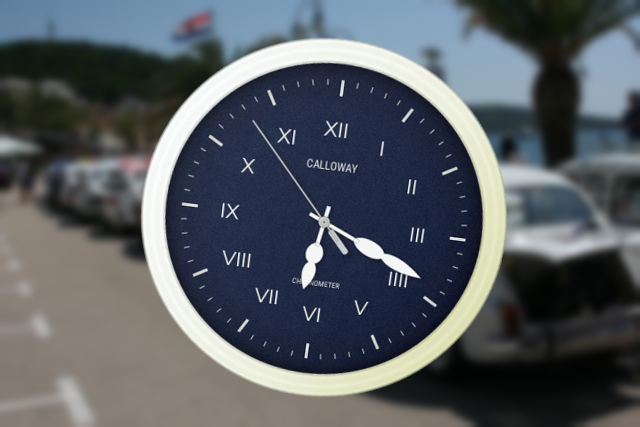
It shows 6,18,53
